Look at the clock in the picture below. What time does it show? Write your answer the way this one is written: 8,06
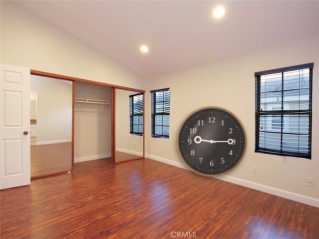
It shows 9,15
